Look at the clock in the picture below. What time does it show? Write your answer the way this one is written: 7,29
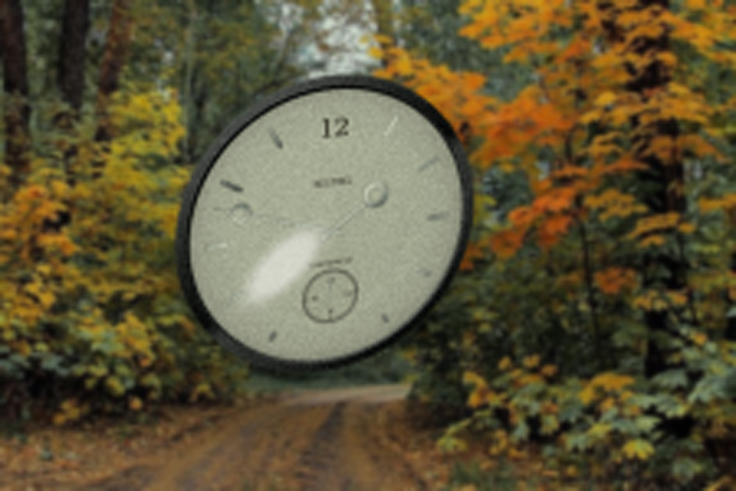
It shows 1,48
